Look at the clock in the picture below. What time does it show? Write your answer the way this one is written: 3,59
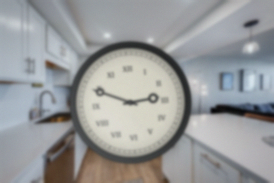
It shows 2,49
